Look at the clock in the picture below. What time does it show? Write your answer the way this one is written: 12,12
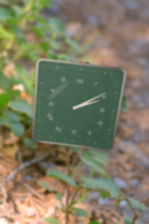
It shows 2,09
